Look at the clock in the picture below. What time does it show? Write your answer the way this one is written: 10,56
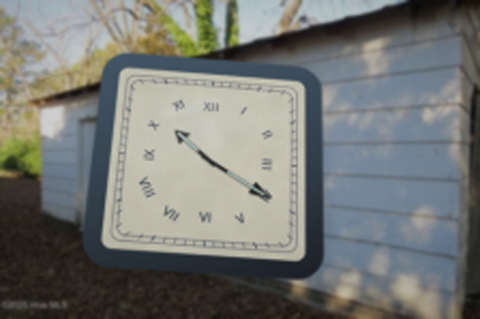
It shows 10,20
